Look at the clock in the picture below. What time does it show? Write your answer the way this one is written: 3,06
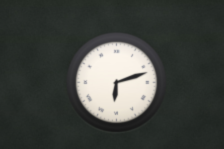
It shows 6,12
